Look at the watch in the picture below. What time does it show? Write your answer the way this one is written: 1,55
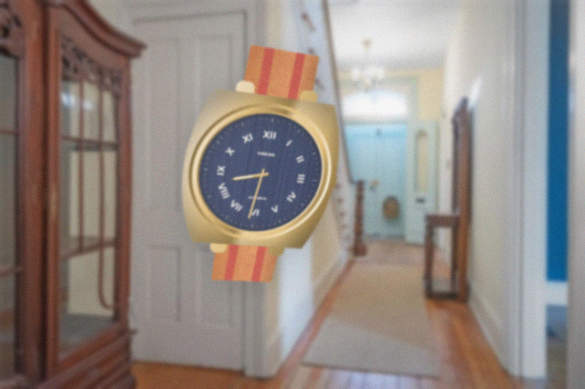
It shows 8,31
